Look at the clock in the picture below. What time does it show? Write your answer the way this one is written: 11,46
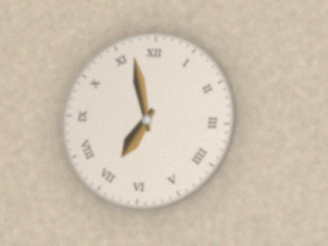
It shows 6,57
